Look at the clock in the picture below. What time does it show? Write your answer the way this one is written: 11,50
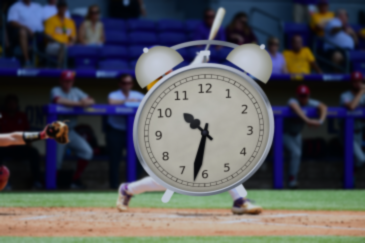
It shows 10,32
